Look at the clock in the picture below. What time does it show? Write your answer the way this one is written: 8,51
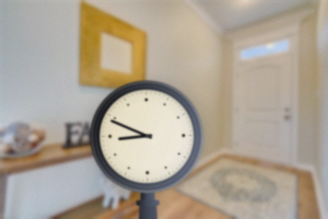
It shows 8,49
